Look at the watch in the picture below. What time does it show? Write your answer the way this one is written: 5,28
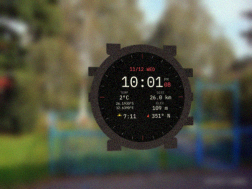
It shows 10,01
